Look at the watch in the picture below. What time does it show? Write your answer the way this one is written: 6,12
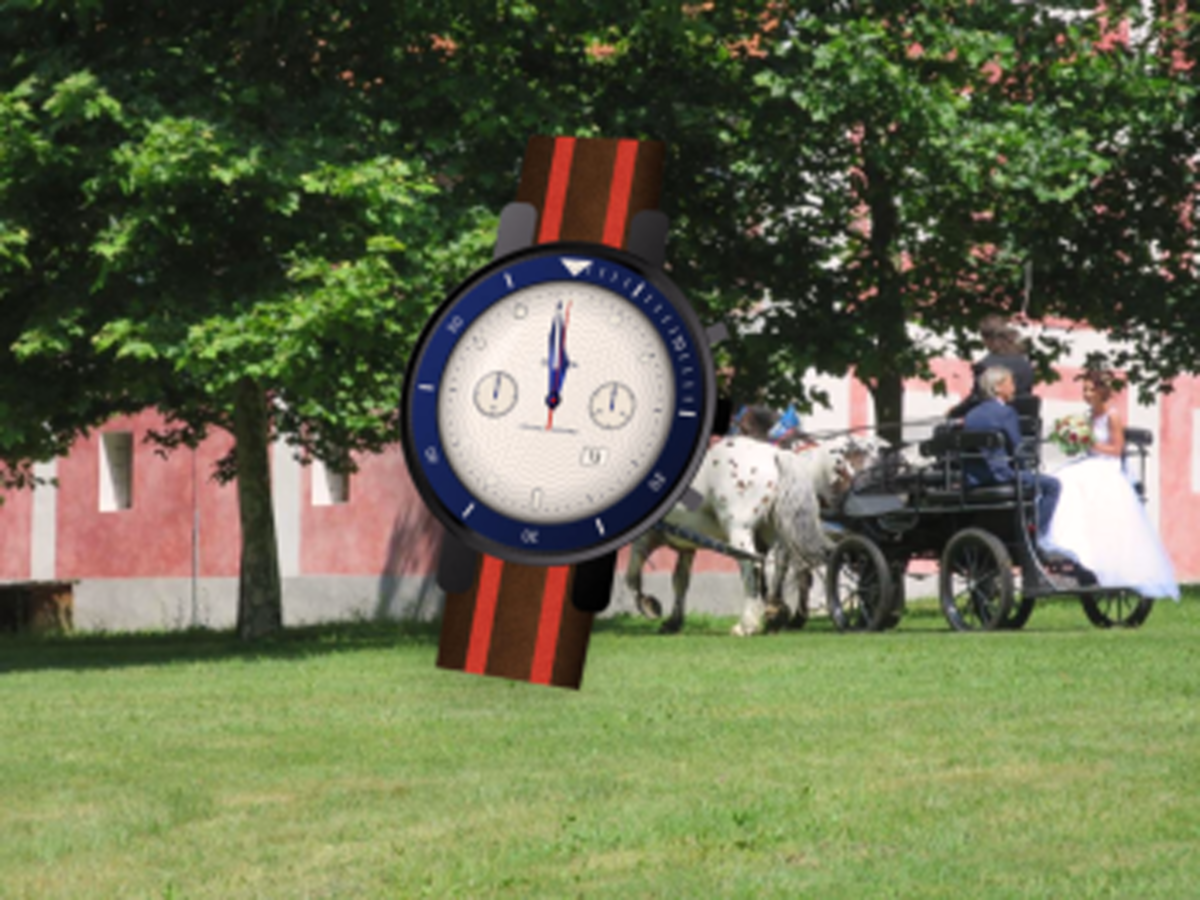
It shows 11,59
